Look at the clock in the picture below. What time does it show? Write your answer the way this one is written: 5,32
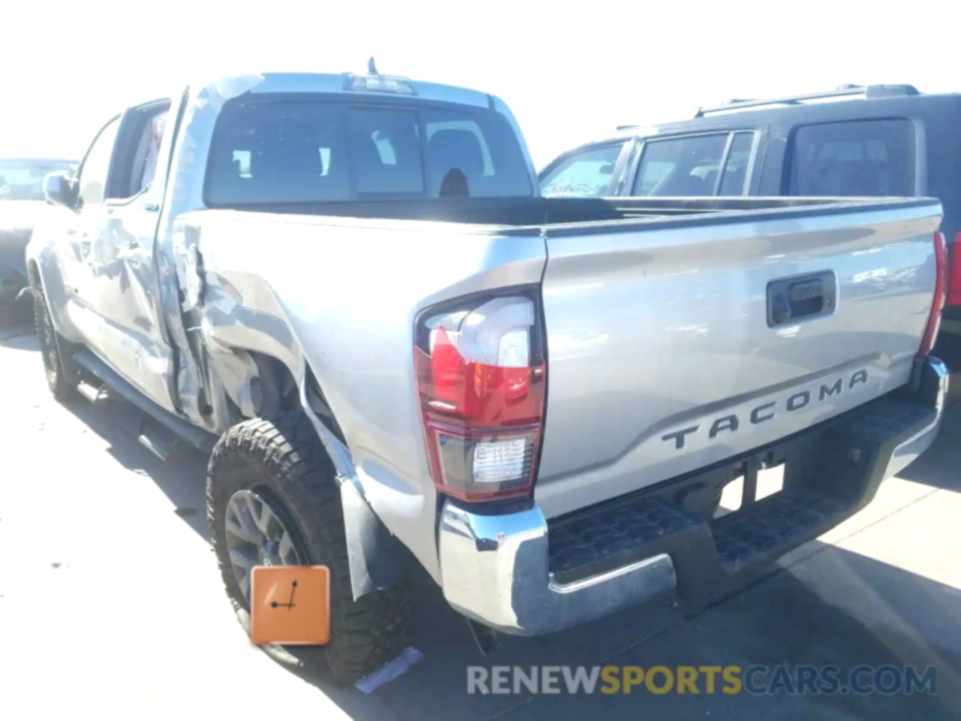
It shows 9,02
